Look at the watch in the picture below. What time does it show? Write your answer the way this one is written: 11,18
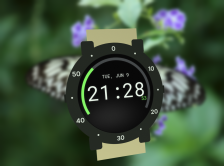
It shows 21,28
